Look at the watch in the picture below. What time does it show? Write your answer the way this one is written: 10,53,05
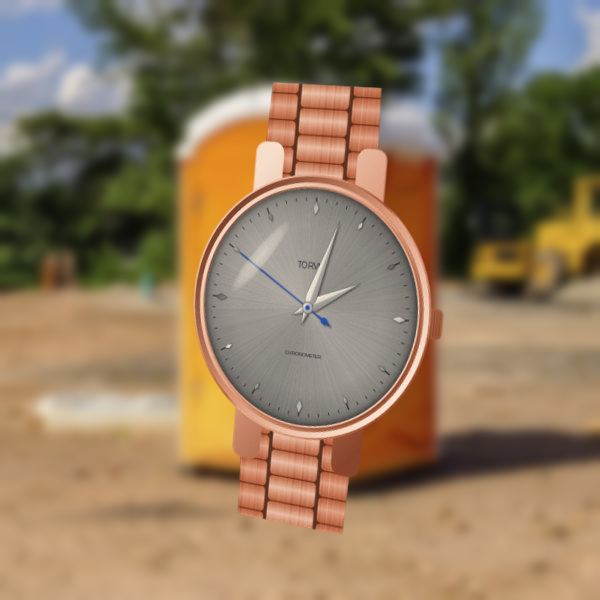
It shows 2,02,50
